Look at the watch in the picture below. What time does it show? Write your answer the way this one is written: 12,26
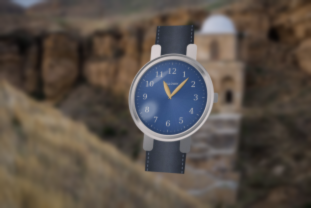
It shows 11,07
